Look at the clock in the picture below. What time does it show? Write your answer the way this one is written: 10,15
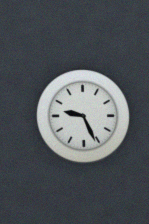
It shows 9,26
